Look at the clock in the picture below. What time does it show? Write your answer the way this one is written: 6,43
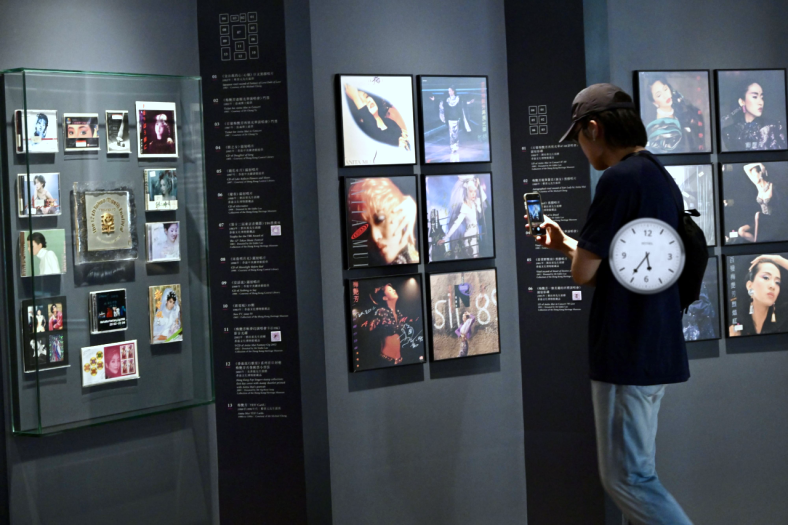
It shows 5,36
